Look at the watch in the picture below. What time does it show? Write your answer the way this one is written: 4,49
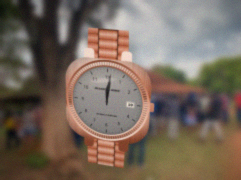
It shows 12,01
